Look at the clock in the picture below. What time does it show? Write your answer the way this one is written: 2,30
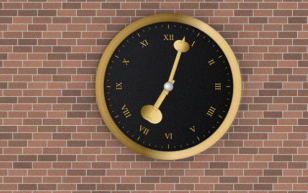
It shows 7,03
